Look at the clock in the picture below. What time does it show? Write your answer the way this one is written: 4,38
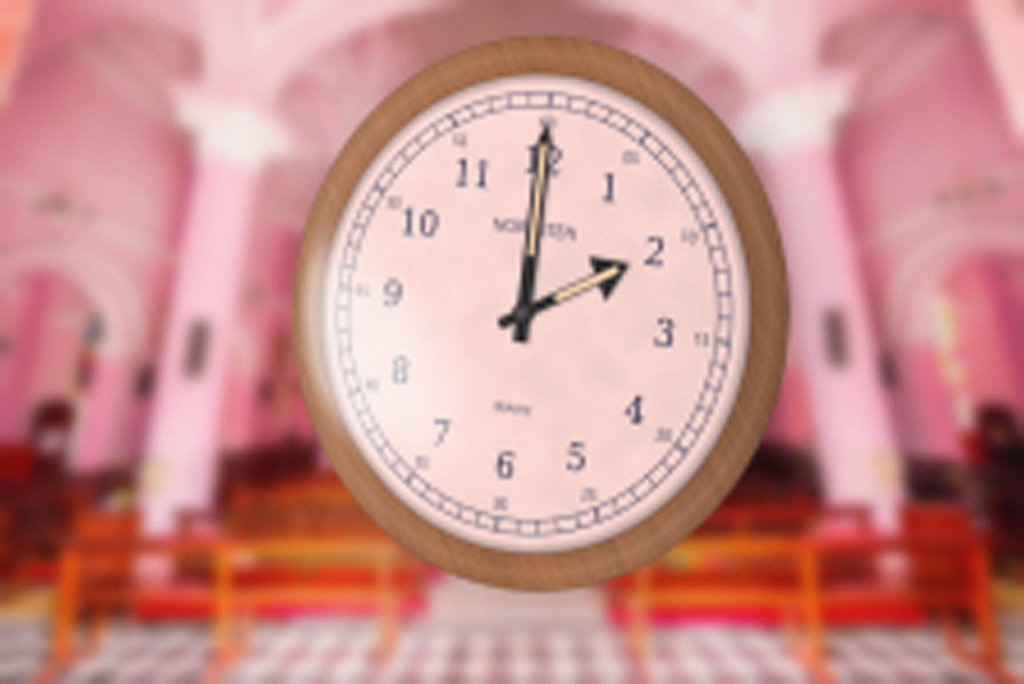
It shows 2,00
